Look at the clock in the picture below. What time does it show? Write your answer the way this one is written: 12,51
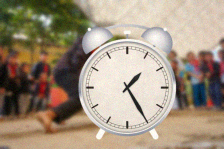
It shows 1,25
